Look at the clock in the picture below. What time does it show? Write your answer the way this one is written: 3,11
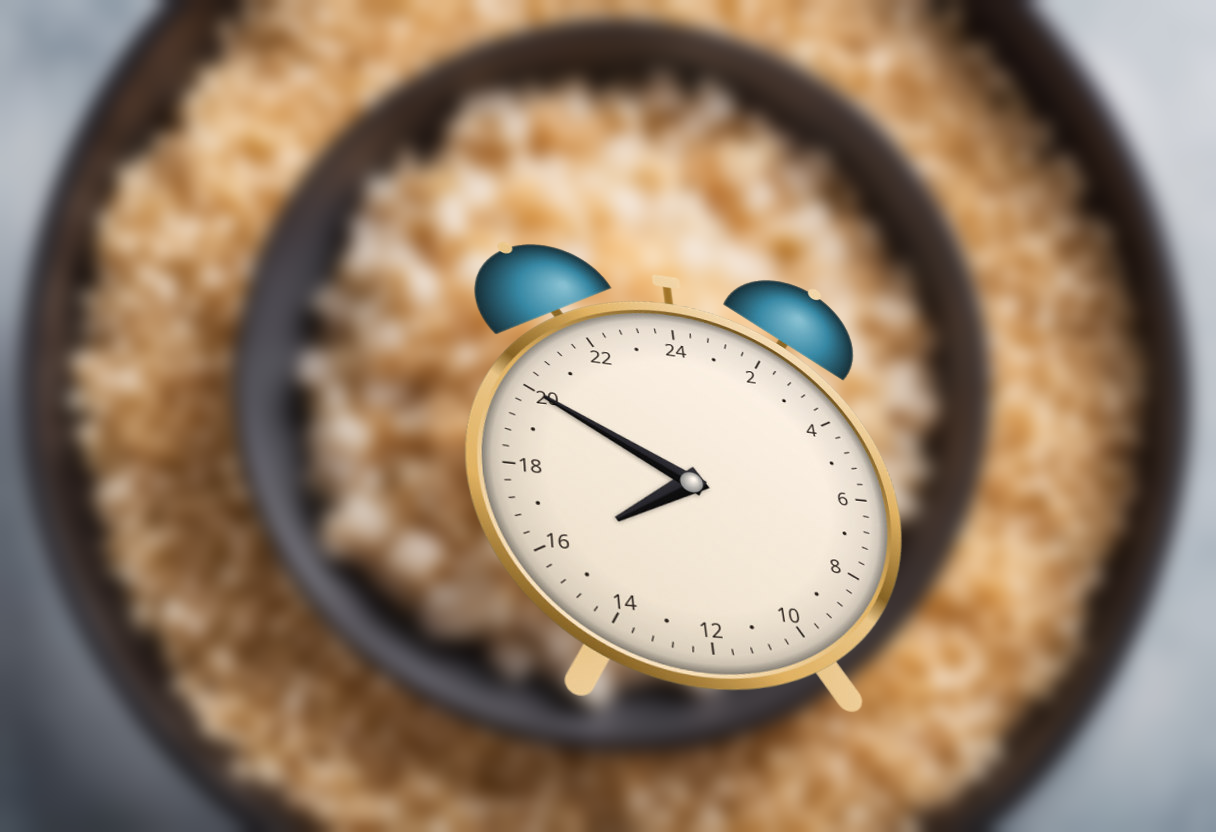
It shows 15,50
